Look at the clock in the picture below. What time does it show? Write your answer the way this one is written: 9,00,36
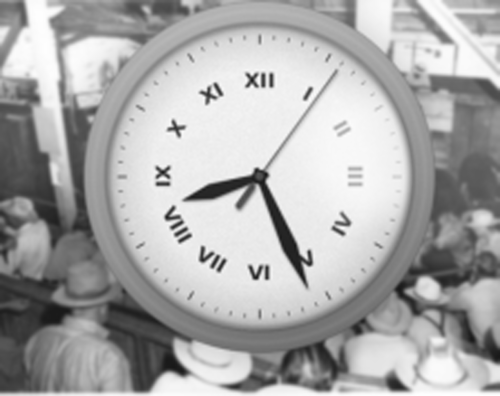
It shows 8,26,06
